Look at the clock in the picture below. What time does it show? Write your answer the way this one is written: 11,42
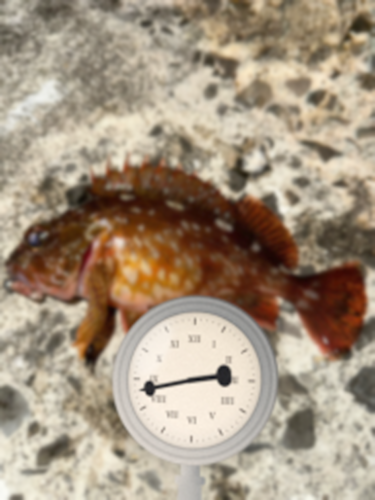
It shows 2,43
